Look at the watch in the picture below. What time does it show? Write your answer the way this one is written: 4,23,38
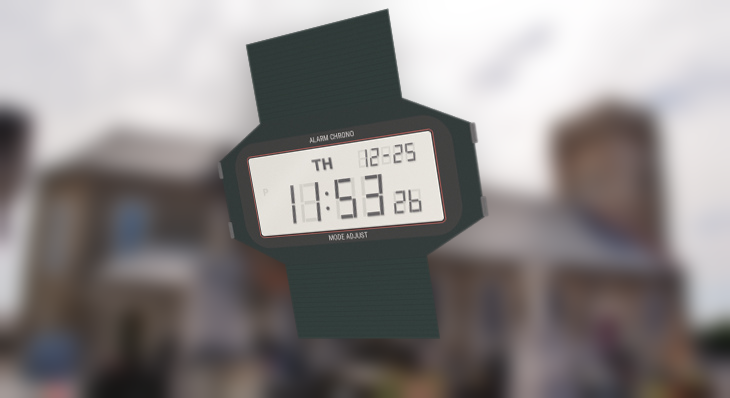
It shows 11,53,26
